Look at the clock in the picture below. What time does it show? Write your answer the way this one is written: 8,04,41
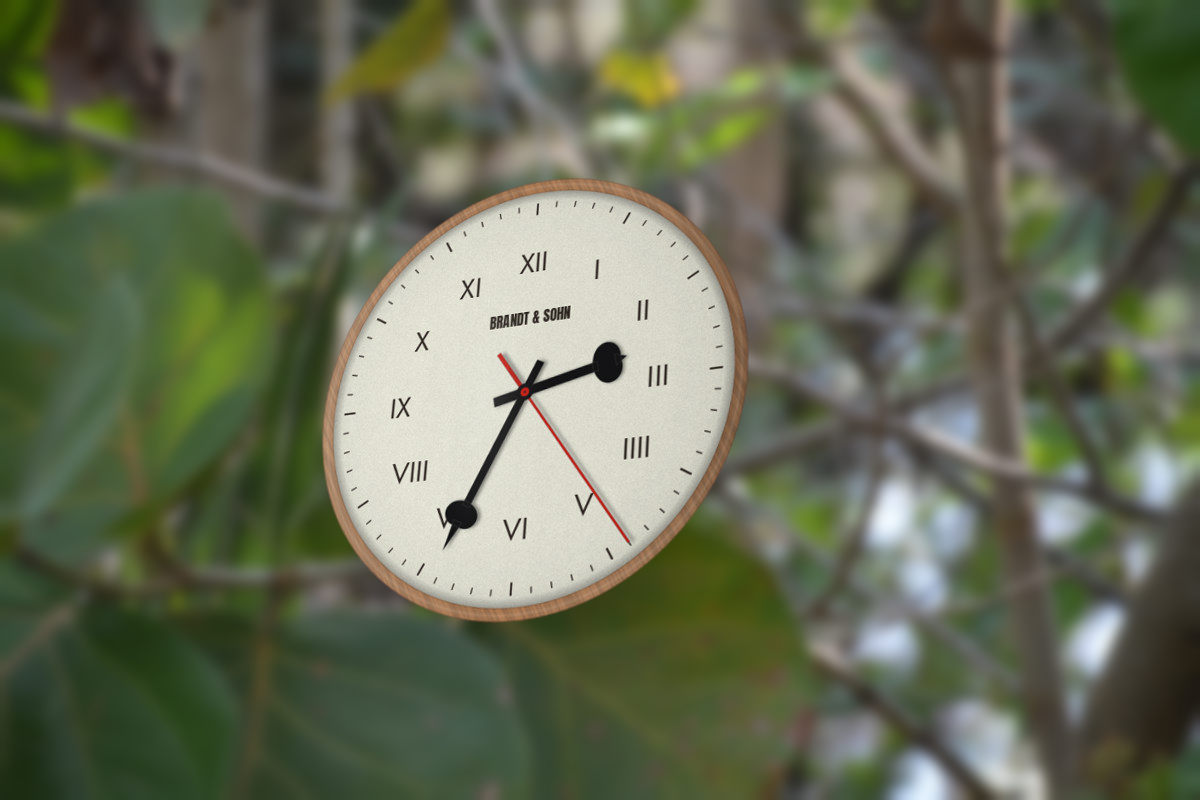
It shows 2,34,24
